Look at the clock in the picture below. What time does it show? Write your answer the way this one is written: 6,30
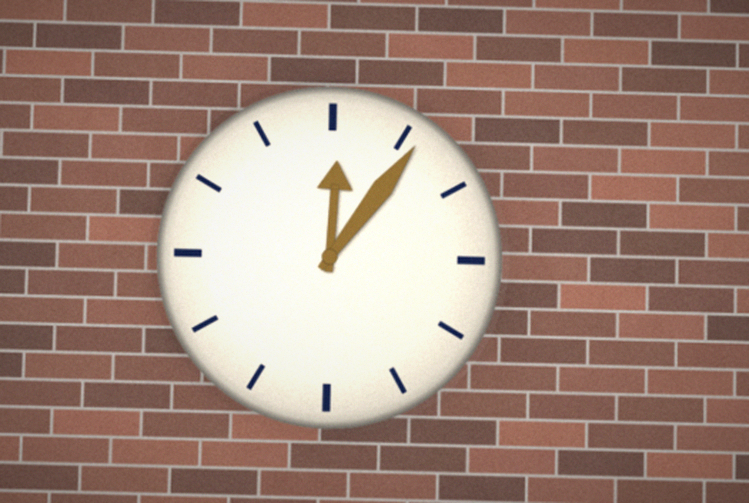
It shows 12,06
